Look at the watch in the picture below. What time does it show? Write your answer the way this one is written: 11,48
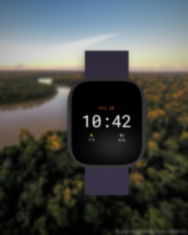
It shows 10,42
